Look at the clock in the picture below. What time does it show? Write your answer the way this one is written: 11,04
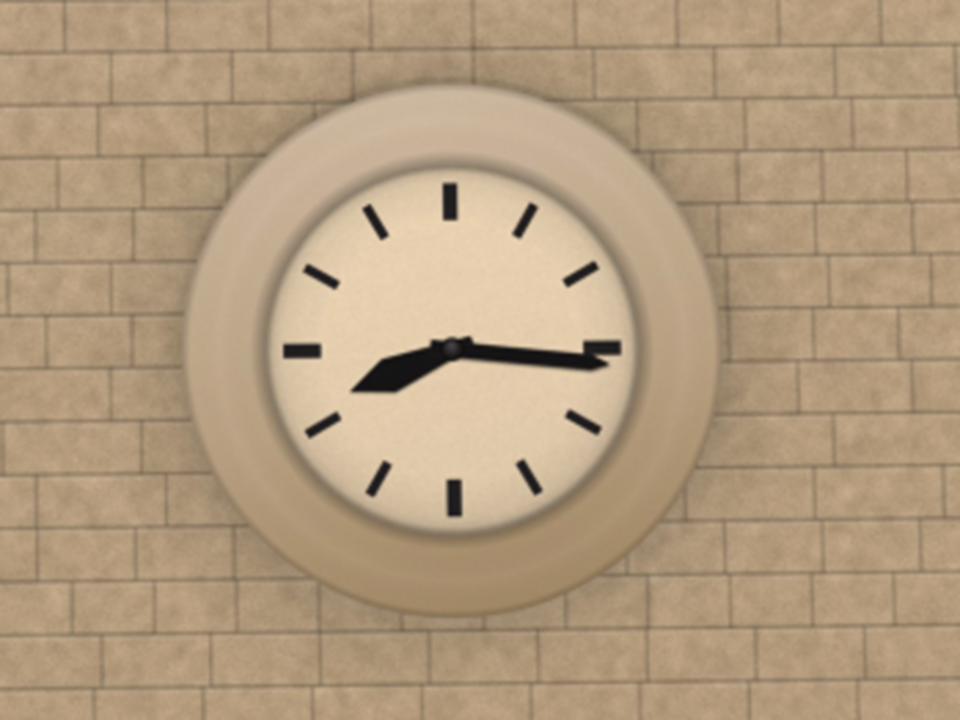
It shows 8,16
